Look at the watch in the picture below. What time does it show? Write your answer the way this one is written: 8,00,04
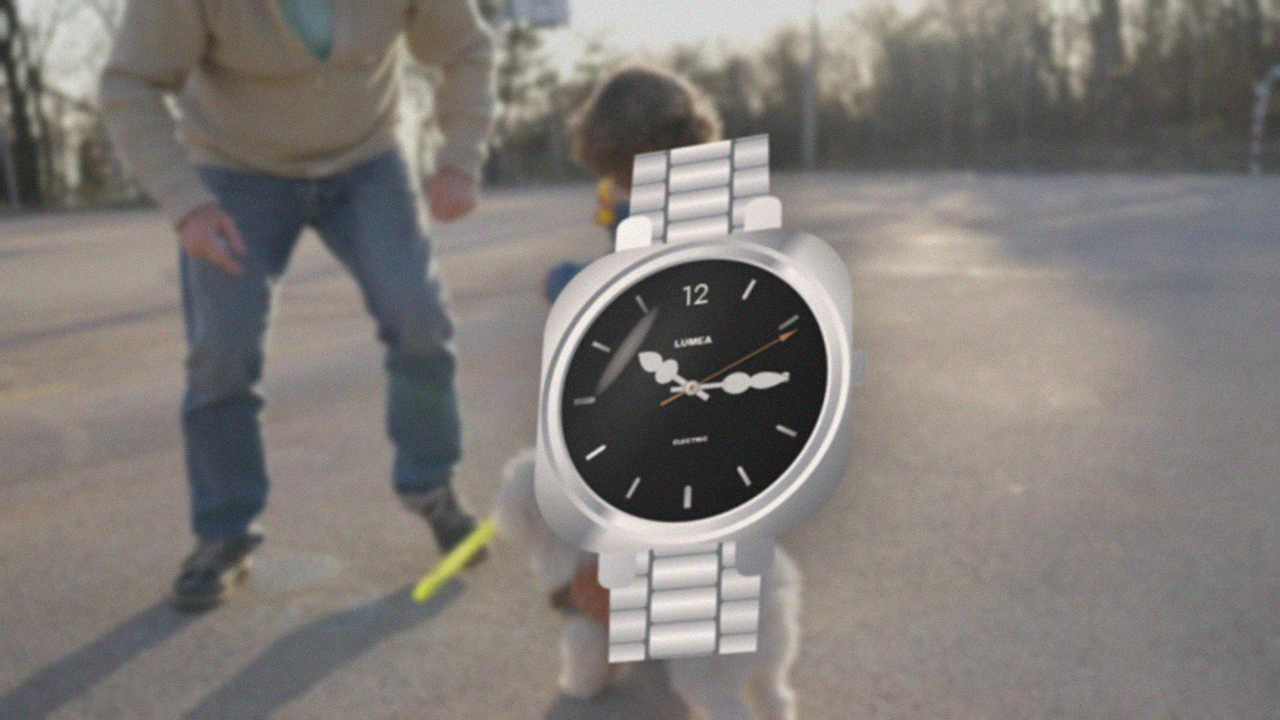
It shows 10,15,11
